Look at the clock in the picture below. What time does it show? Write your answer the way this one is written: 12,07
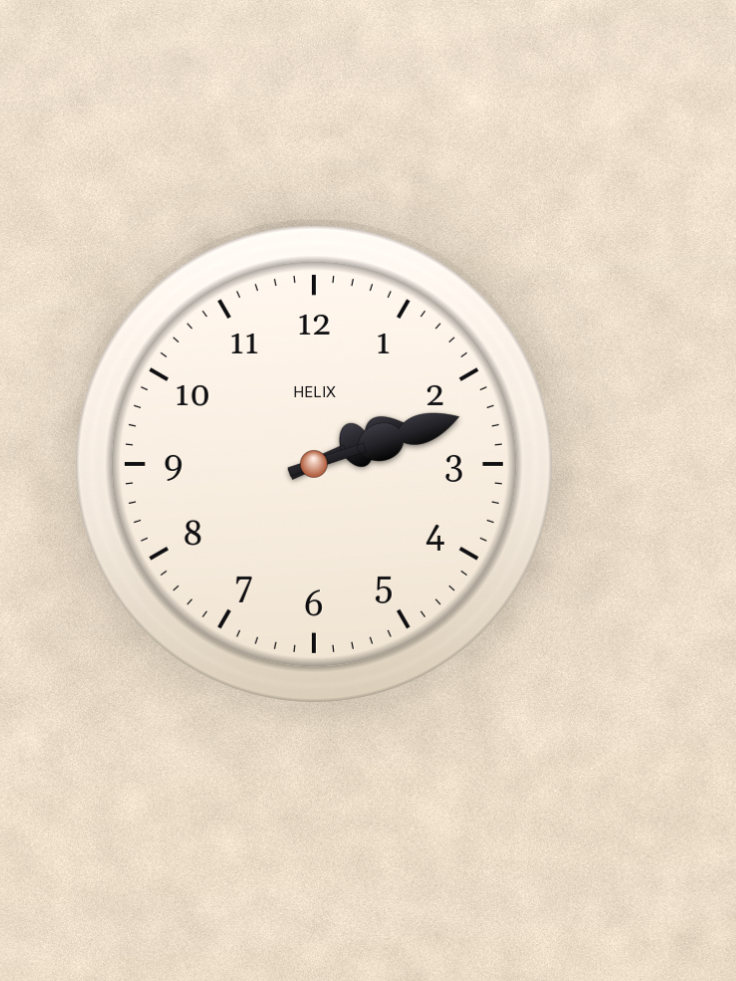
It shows 2,12
